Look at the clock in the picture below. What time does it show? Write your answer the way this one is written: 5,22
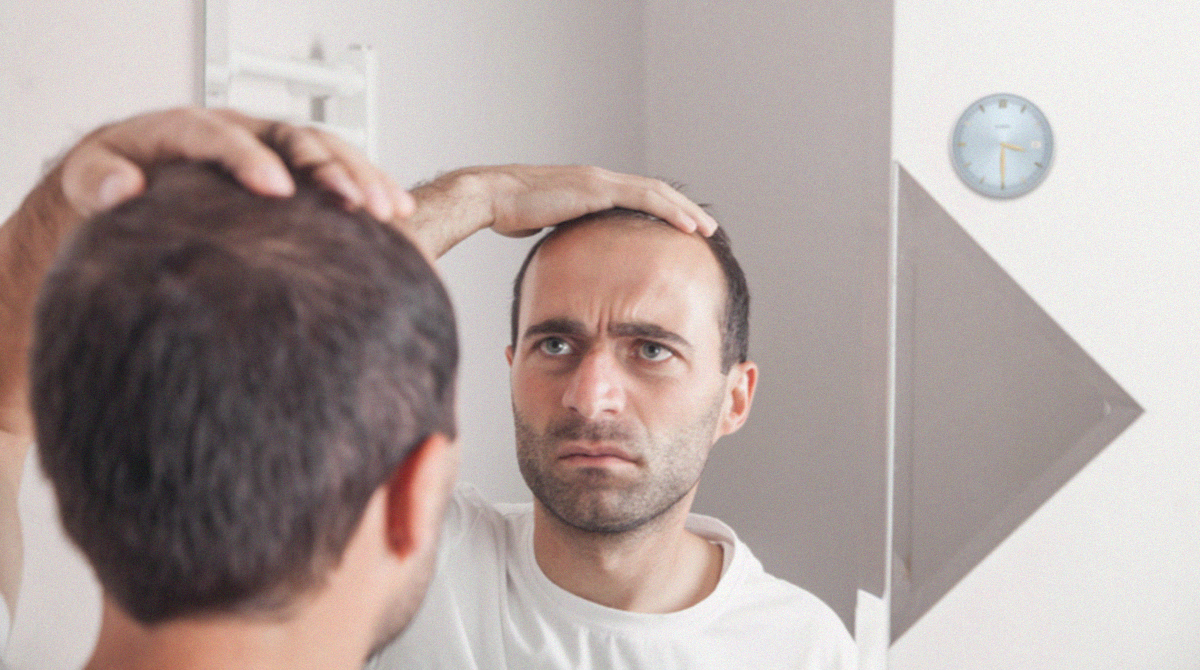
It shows 3,30
